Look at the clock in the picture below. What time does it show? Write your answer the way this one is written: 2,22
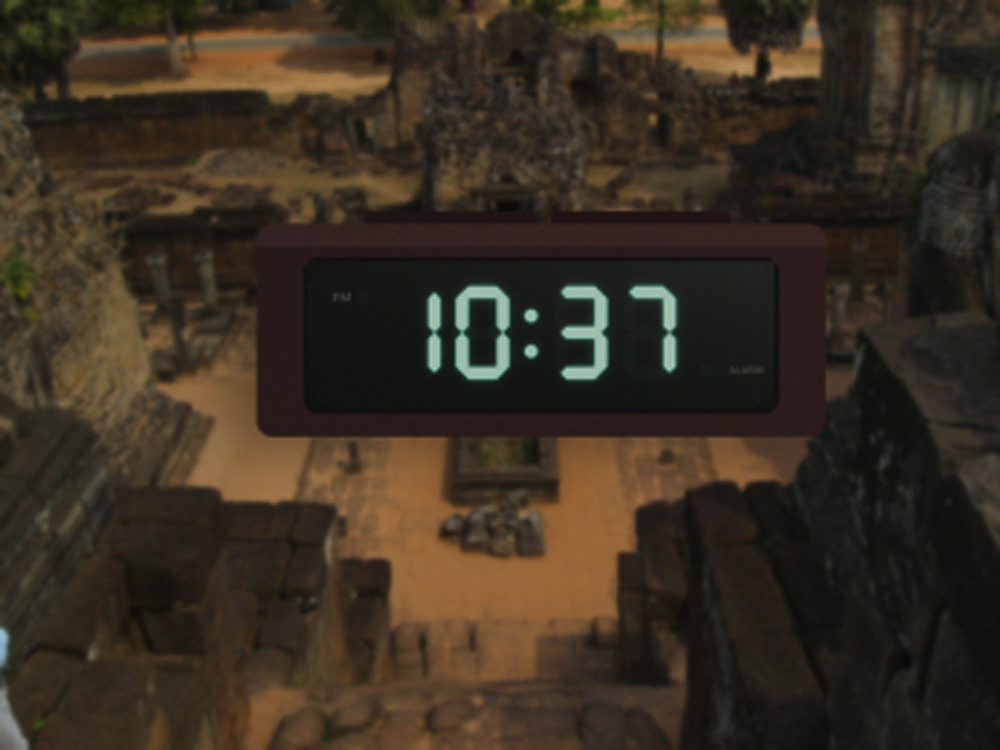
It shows 10,37
